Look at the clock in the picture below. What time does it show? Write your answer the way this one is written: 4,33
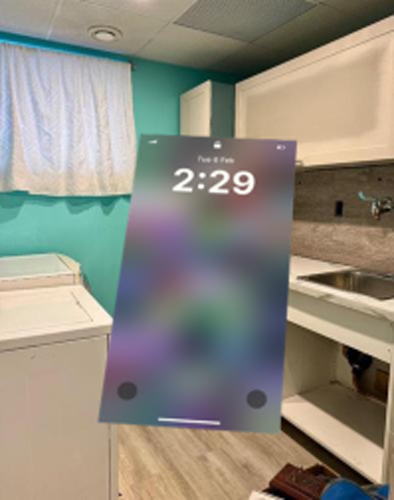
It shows 2,29
